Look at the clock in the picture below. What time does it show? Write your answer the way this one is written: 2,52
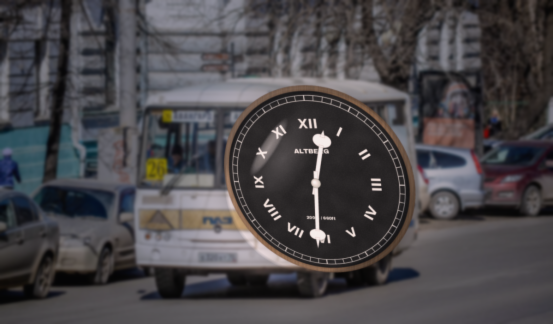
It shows 12,31
